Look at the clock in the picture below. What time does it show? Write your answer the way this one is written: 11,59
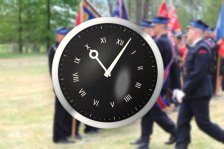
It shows 10,02
